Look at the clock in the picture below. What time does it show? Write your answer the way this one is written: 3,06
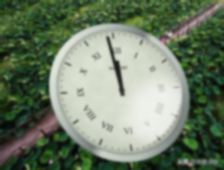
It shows 11,59
